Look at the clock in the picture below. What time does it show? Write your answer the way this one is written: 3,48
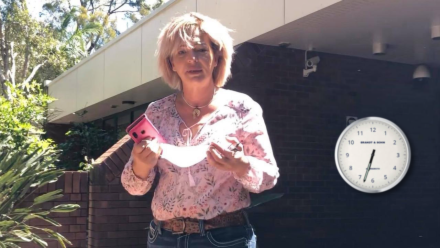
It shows 6,33
